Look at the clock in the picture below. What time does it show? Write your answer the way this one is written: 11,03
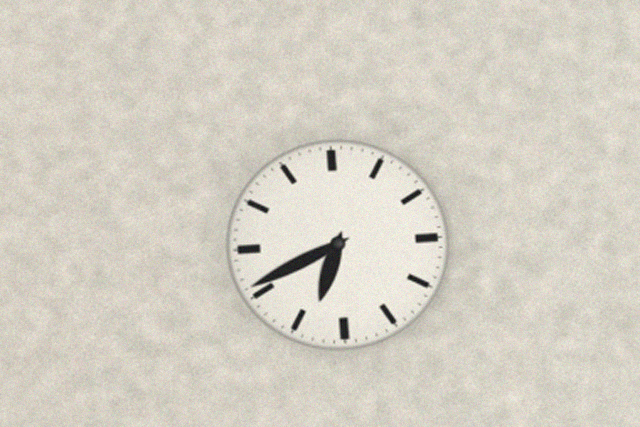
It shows 6,41
